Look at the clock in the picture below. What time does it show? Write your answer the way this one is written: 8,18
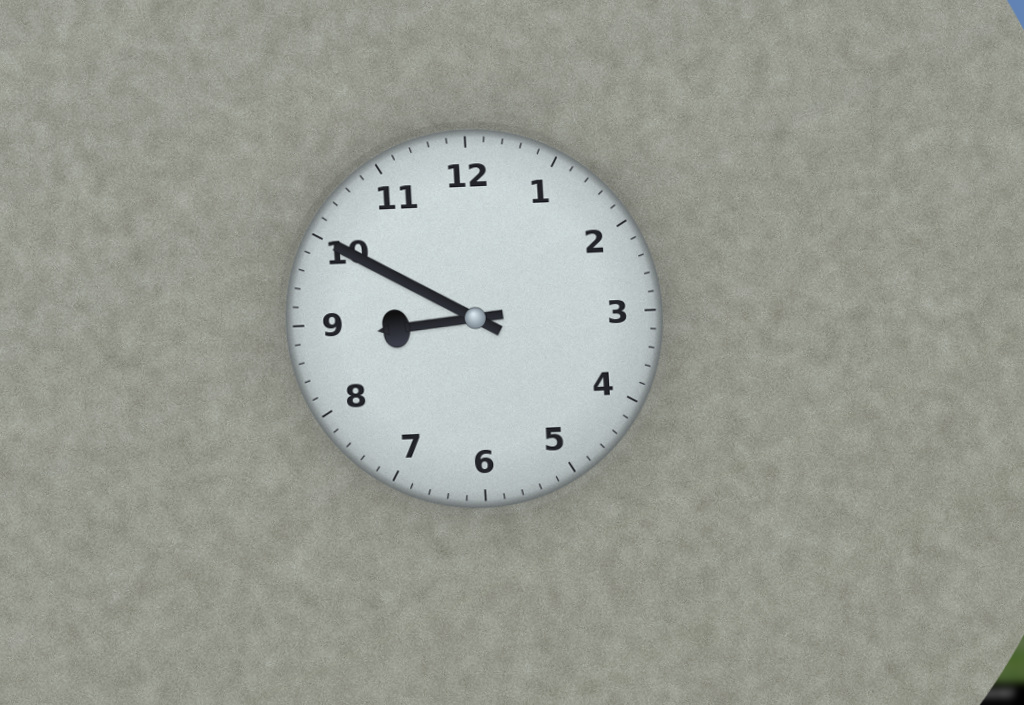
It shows 8,50
